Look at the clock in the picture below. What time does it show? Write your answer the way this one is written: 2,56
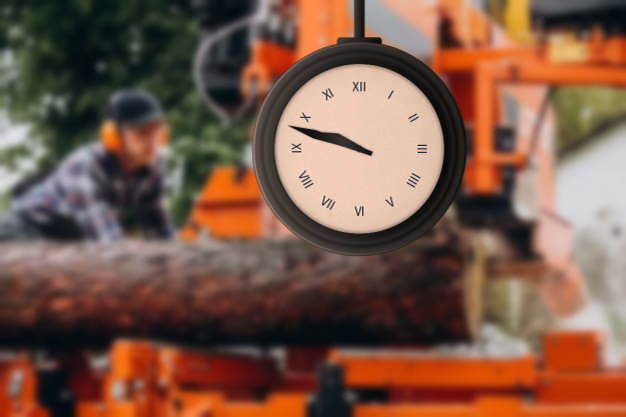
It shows 9,48
